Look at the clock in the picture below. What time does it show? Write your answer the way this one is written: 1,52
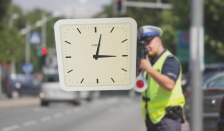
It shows 3,02
